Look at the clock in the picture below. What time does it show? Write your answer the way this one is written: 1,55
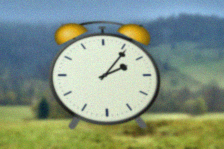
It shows 2,06
